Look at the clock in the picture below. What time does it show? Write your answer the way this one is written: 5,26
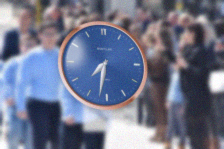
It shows 7,32
